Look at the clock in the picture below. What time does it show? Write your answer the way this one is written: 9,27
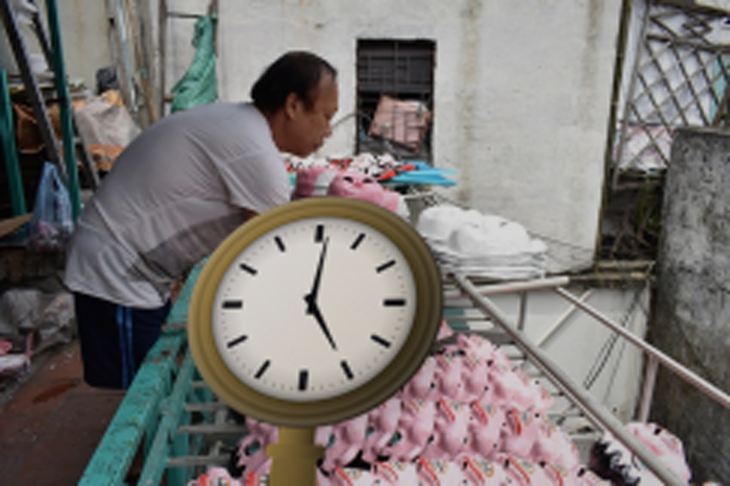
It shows 5,01
